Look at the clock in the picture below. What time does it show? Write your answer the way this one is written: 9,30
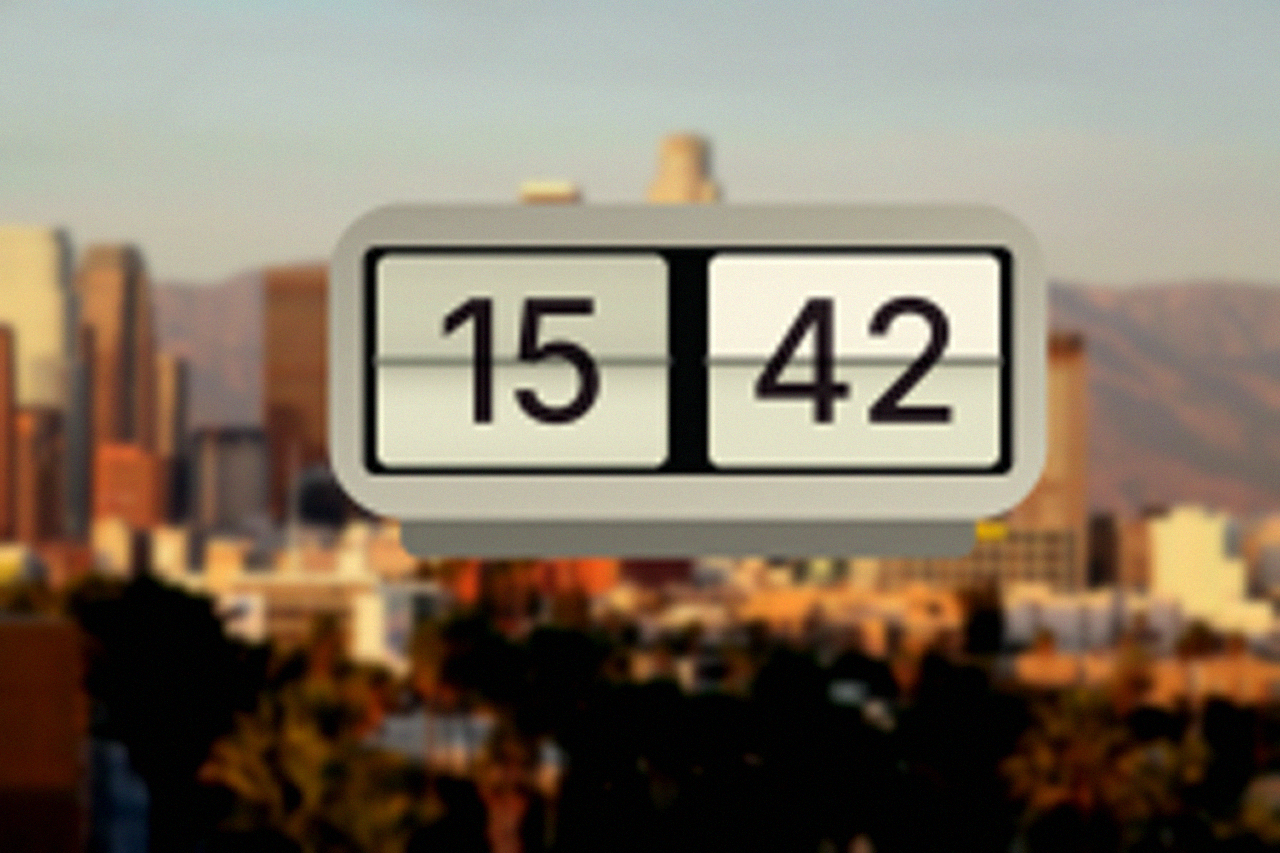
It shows 15,42
